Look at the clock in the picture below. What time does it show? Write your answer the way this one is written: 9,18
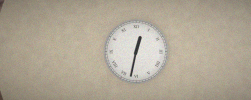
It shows 12,32
